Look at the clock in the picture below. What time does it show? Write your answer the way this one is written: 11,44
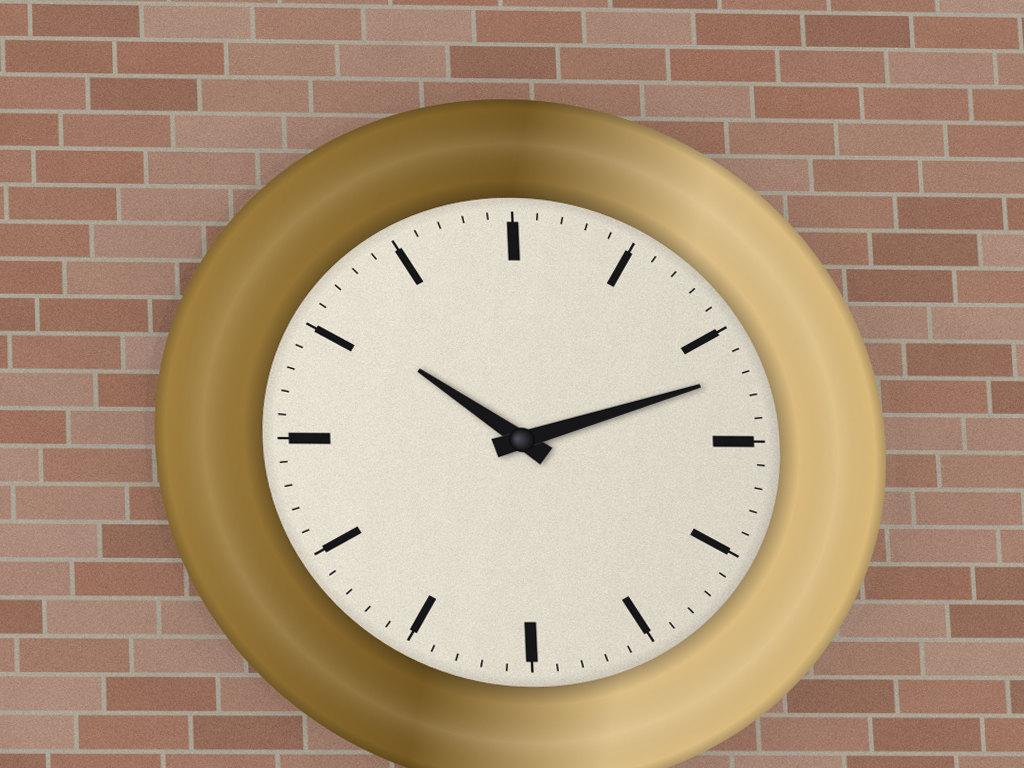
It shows 10,12
